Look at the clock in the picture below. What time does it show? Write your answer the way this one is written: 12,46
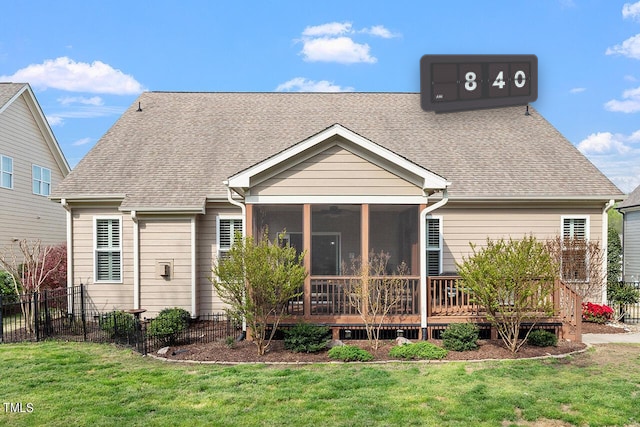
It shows 8,40
